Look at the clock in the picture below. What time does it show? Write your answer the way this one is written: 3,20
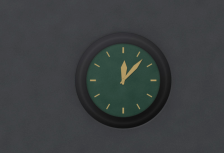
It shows 12,07
